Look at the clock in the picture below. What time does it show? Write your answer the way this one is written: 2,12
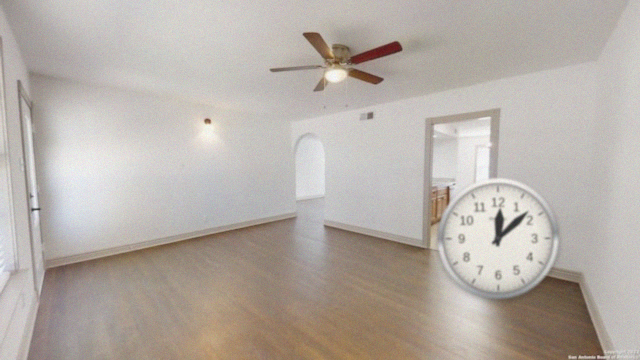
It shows 12,08
